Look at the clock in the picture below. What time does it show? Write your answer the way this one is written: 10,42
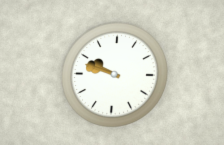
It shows 9,48
